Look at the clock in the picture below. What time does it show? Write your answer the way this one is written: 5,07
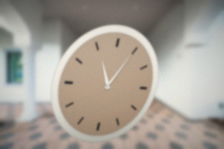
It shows 11,05
